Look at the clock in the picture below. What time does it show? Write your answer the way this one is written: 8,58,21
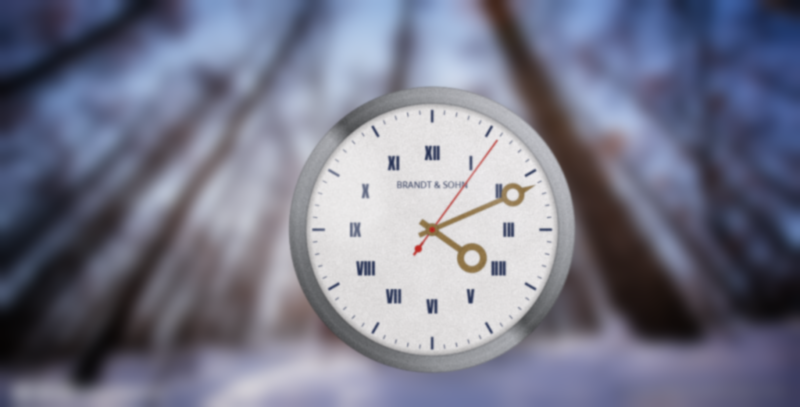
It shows 4,11,06
